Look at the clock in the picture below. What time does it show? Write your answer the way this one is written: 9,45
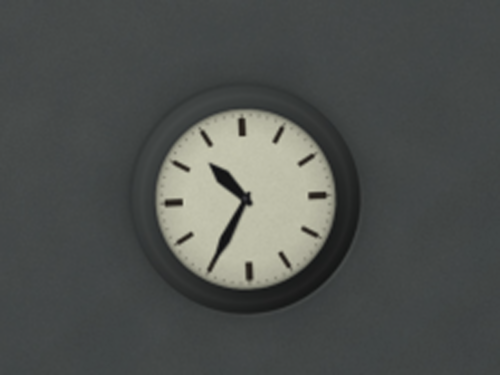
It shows 10,35
